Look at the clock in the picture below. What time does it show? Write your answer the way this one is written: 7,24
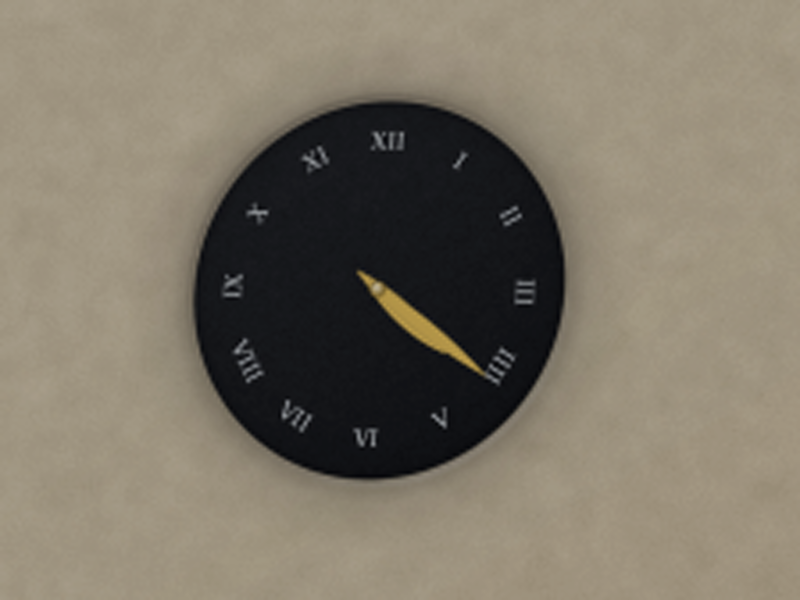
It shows 4,21
